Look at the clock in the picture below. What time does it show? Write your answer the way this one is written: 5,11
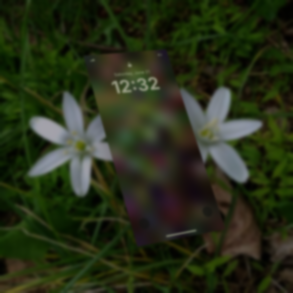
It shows 12,32
